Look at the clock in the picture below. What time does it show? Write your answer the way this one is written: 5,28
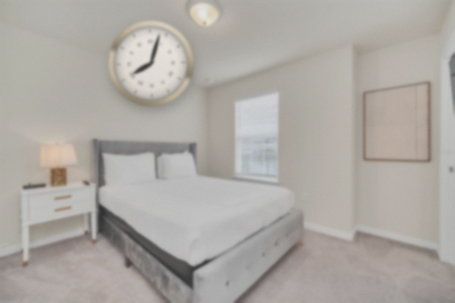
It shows 8,03
